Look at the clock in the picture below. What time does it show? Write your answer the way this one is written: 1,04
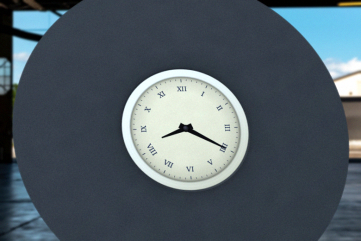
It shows 8,20
